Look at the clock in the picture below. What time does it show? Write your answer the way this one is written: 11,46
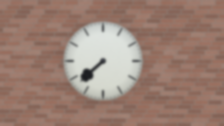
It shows 7,38
